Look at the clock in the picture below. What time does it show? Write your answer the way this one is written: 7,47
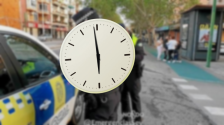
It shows 5,59
